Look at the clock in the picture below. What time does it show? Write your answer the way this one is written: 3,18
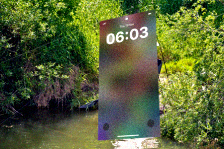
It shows 6,03
